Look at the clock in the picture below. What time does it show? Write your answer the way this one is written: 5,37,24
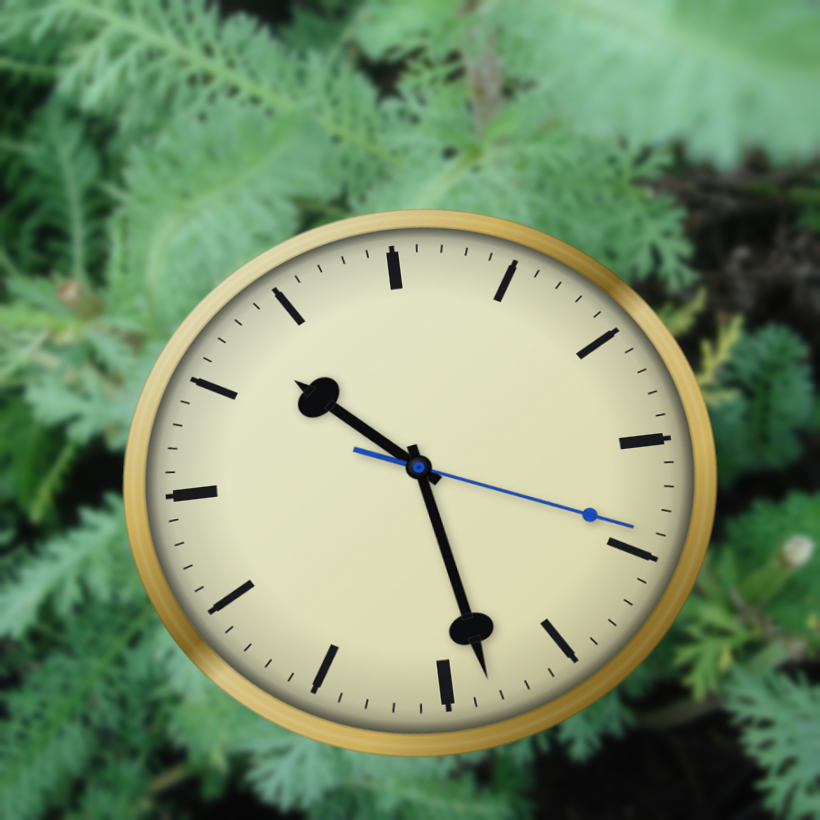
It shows 10,28,19
